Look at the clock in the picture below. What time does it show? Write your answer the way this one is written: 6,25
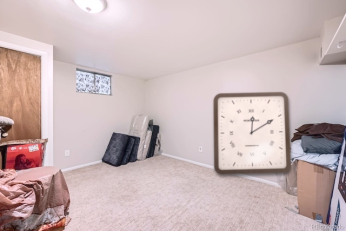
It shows 12,10
